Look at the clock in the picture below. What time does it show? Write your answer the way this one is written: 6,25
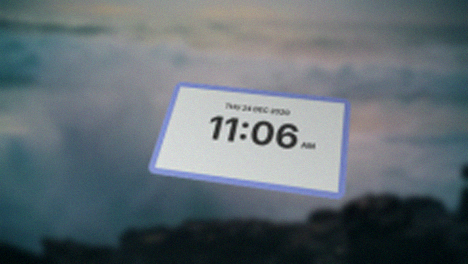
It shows 11,06
